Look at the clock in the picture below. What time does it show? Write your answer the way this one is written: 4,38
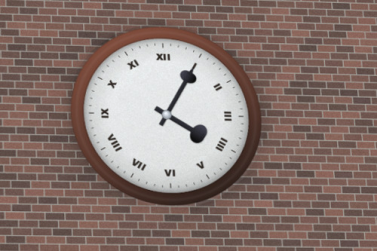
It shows 4,05
